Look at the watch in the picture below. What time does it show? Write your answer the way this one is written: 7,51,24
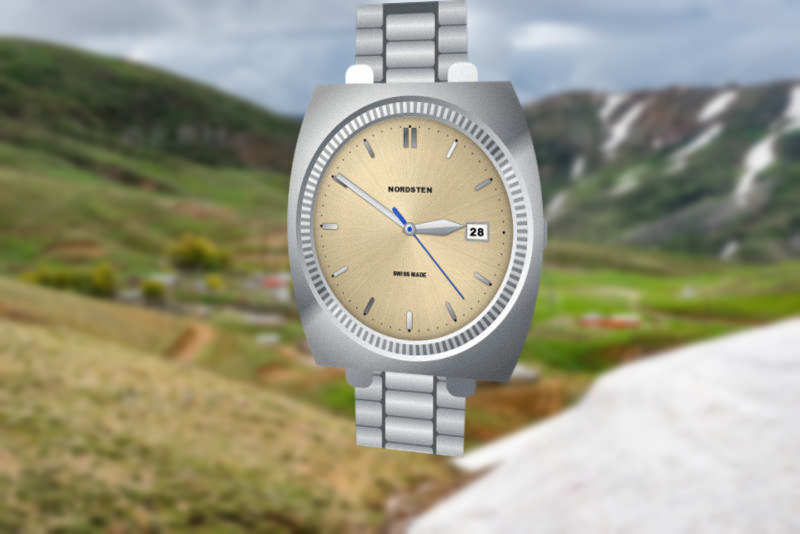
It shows 2,50,23
